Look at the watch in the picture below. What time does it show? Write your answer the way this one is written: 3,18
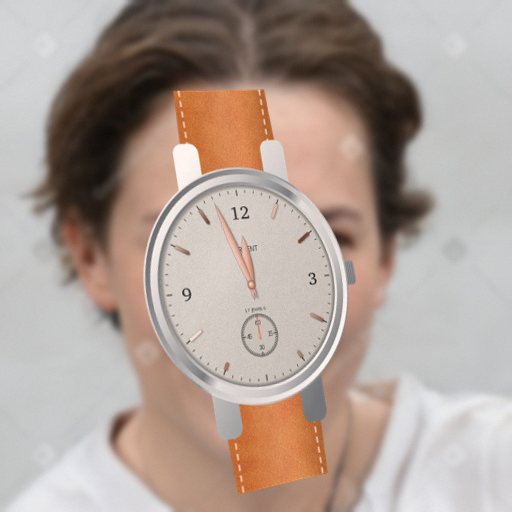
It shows 11,57
